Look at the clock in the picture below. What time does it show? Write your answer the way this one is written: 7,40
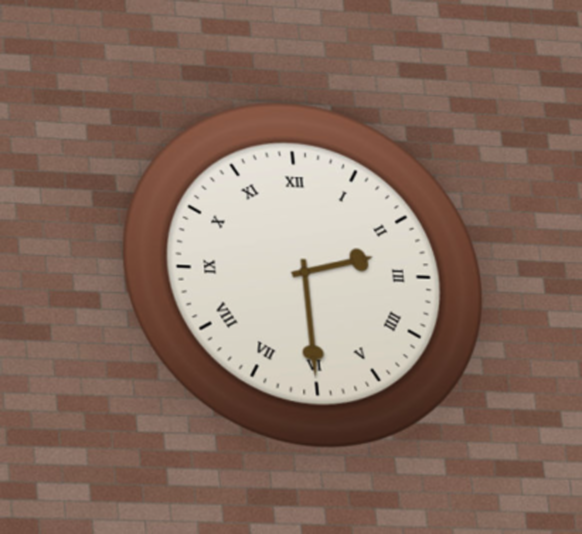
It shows 2,30
